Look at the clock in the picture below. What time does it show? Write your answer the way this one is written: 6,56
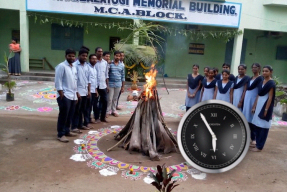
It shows 5,55
